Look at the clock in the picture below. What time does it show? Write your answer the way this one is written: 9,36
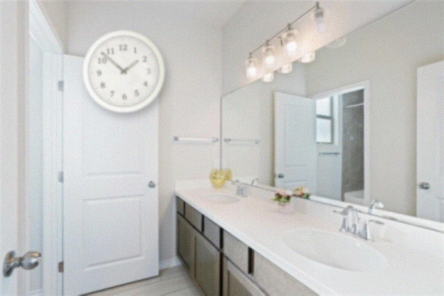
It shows 1,52
